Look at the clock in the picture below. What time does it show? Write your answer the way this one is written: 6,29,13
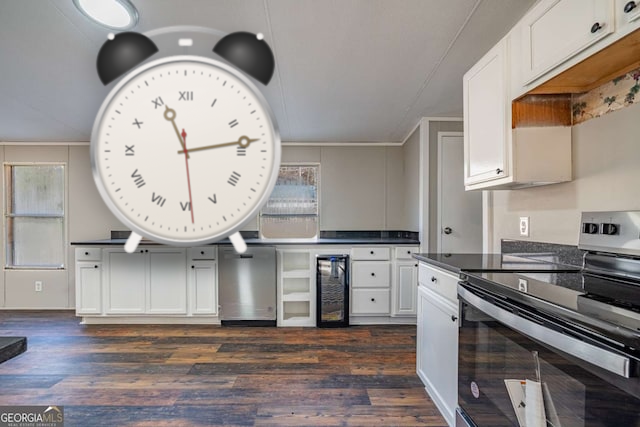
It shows 11,13,29
